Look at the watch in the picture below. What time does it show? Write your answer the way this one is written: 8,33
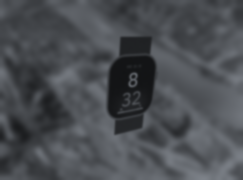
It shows 8,32
